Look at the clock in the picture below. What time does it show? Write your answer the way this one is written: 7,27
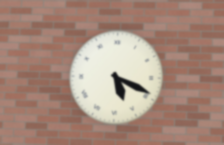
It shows 5,19
